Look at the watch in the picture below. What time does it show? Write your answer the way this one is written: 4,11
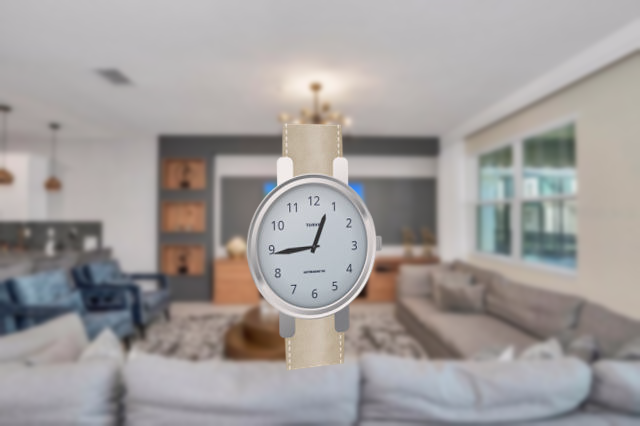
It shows 12,44
